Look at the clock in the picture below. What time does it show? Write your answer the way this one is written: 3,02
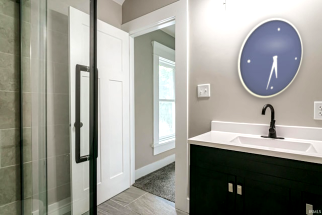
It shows 5,32
